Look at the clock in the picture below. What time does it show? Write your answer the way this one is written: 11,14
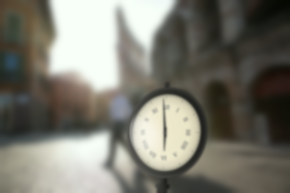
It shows 5,59
